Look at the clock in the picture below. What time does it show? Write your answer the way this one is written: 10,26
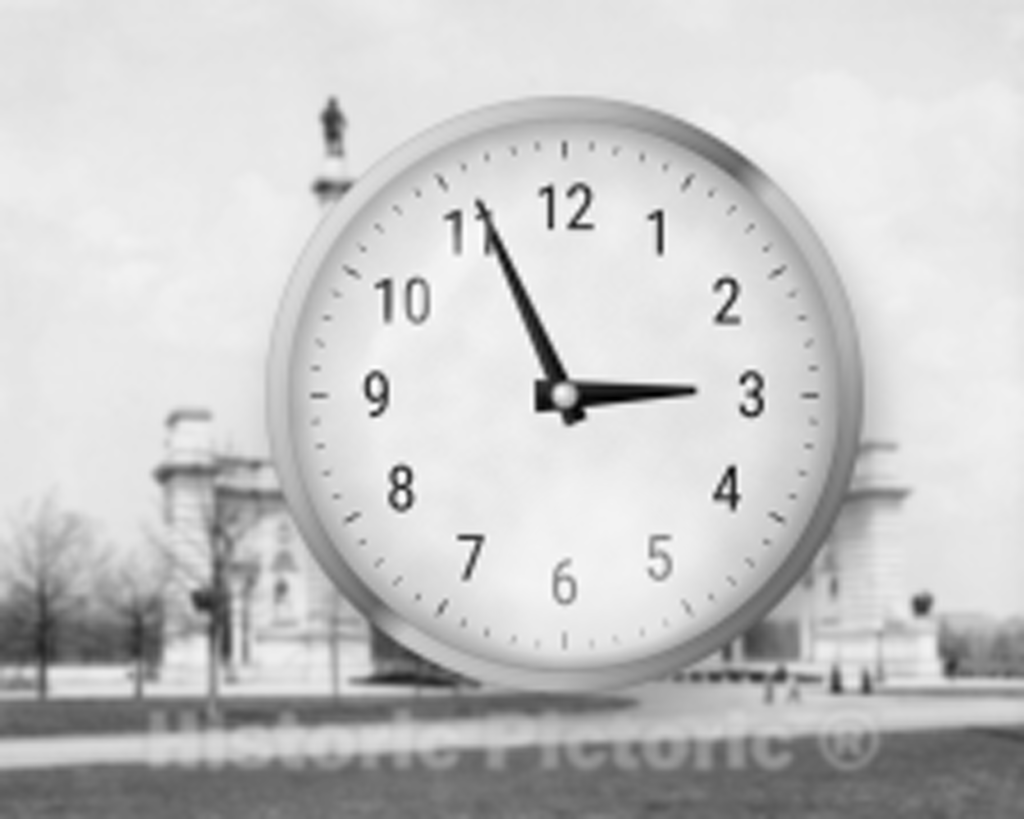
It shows 2,56
